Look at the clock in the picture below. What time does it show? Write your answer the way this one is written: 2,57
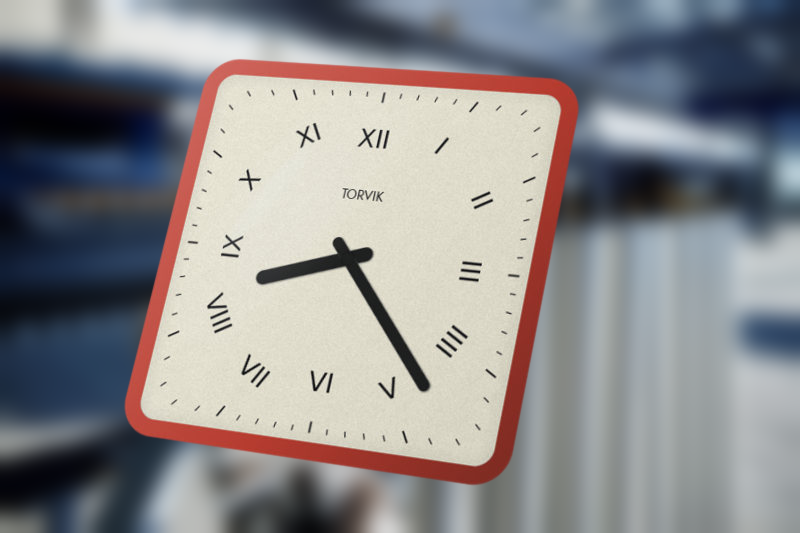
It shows 8,23
